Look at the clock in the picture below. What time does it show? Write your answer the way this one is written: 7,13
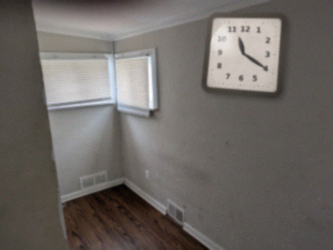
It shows 11,20
